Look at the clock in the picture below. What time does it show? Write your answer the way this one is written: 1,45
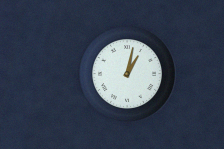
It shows 1,02
